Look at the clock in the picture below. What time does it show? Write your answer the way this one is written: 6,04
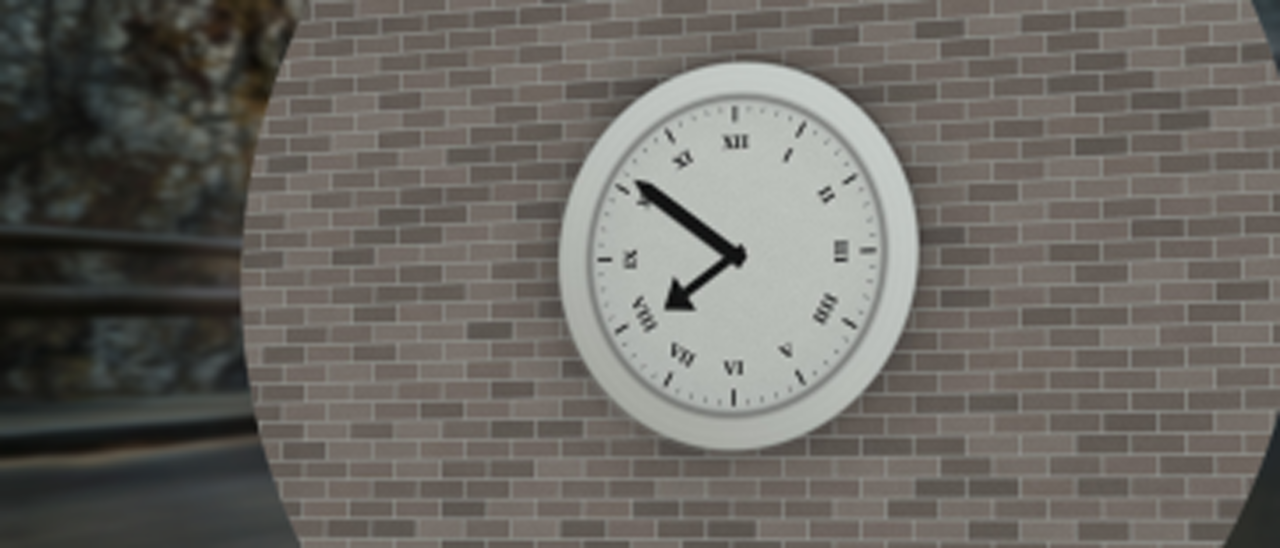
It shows 7,51
